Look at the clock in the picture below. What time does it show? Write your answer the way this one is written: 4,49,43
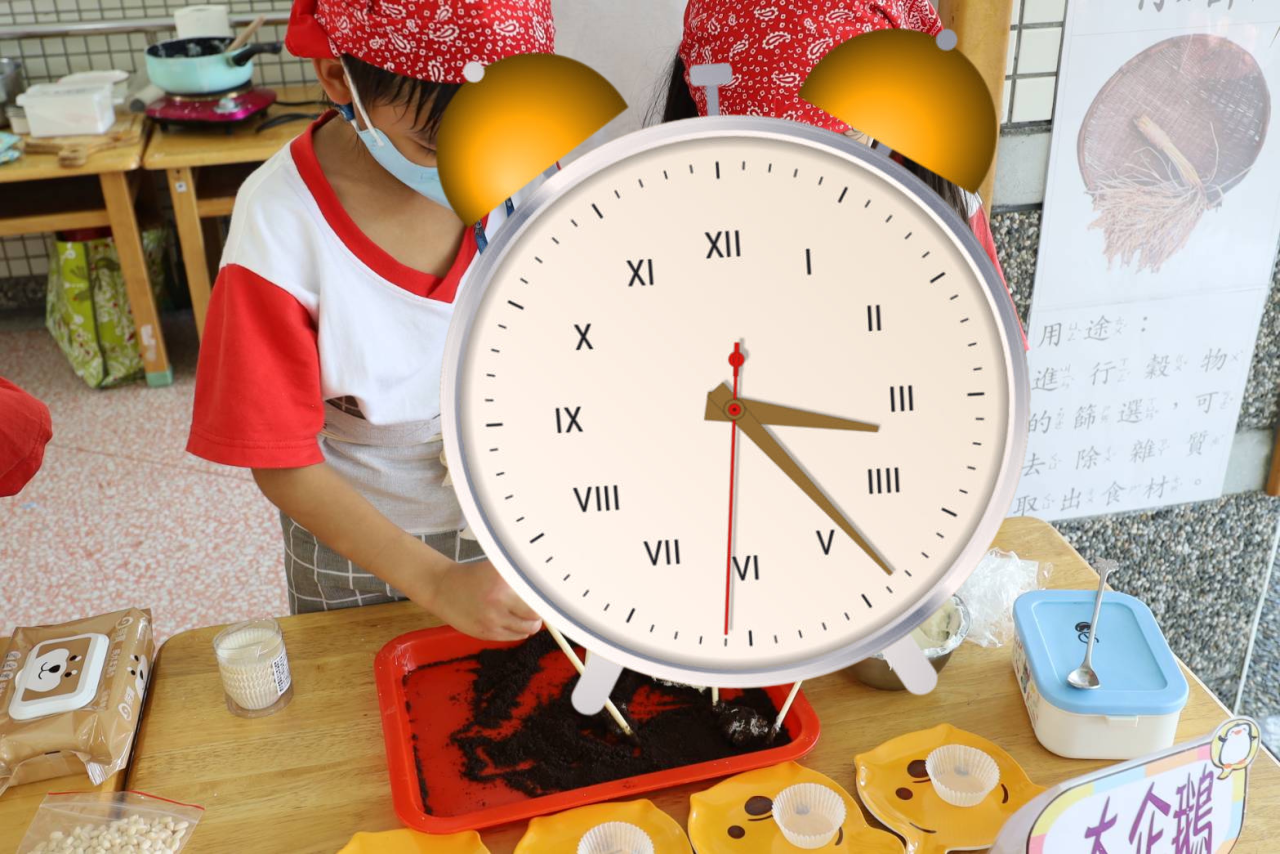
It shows 3,23,31
